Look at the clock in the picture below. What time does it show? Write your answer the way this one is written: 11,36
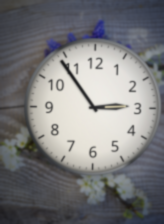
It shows 2,54
